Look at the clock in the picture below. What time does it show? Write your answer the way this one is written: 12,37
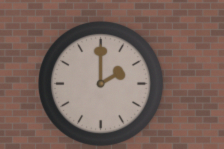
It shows 2,00
